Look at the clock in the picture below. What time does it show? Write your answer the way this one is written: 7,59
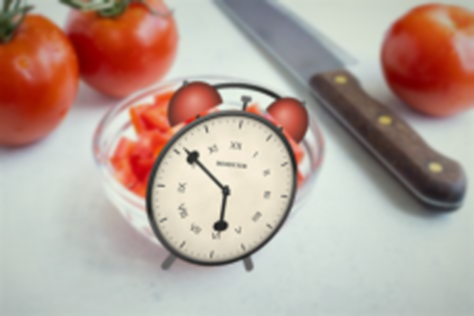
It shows 5,51
